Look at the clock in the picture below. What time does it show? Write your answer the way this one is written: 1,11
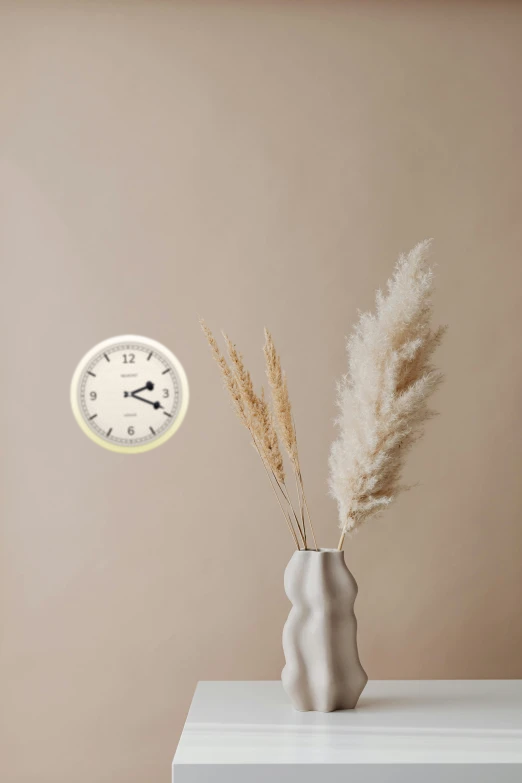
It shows 2,19
